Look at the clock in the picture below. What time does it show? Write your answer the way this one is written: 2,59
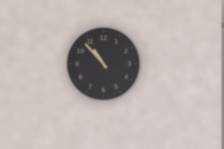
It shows 10,53
